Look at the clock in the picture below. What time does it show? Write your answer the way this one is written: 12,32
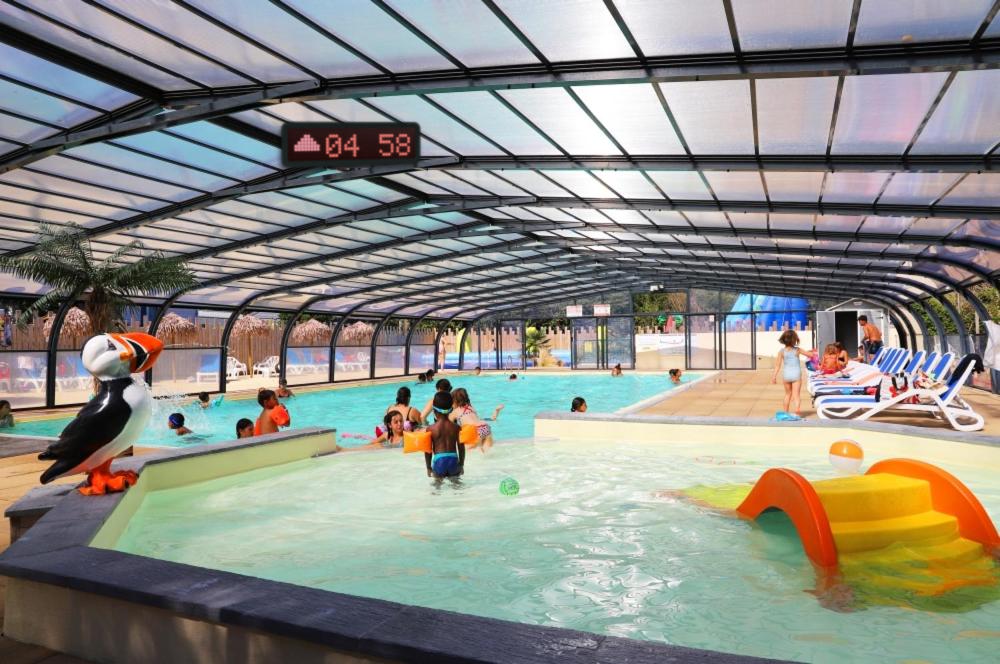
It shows 4,58
